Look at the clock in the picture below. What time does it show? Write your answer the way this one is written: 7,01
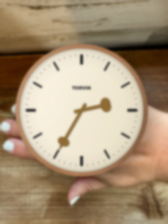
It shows 2,35
